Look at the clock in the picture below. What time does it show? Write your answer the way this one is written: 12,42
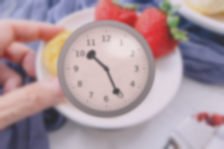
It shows 10,26
